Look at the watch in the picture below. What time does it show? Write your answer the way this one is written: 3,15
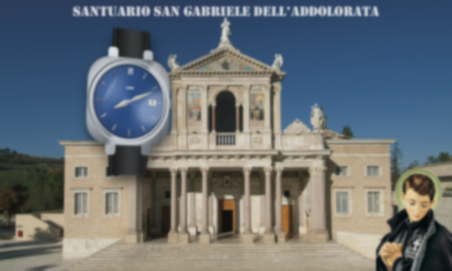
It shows 8,11
